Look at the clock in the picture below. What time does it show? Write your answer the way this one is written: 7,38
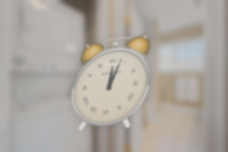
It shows 12,03
